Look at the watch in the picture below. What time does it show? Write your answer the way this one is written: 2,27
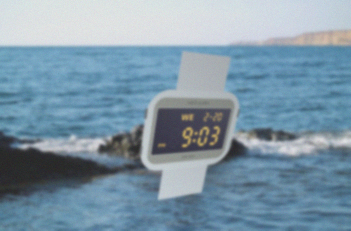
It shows 9,03
